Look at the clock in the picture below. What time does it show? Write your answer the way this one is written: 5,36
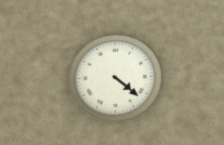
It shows 4,22
